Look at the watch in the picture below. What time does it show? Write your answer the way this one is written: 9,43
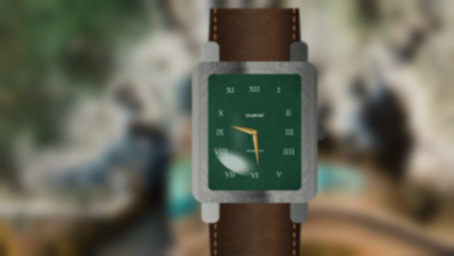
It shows 9,29
